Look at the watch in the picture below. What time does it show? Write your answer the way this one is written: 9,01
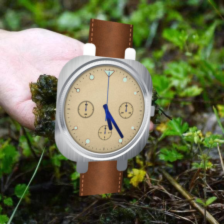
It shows 5,24
